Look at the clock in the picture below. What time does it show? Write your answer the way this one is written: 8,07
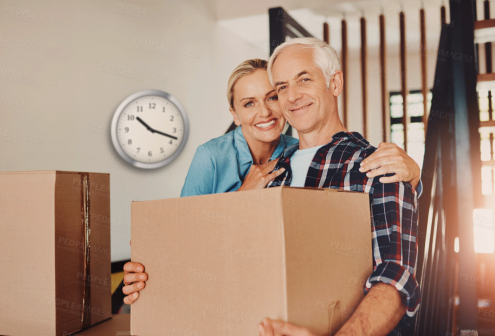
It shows 10,18
